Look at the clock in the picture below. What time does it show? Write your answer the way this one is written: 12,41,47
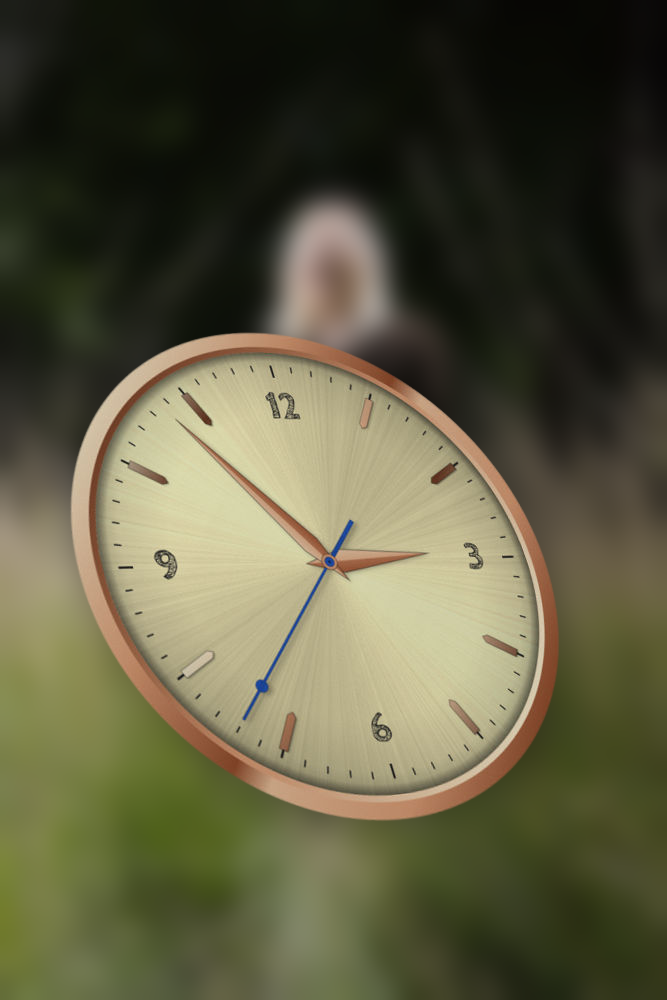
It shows 2,53,37
